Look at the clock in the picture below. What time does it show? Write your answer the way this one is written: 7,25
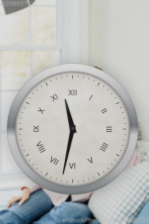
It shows 11,32
